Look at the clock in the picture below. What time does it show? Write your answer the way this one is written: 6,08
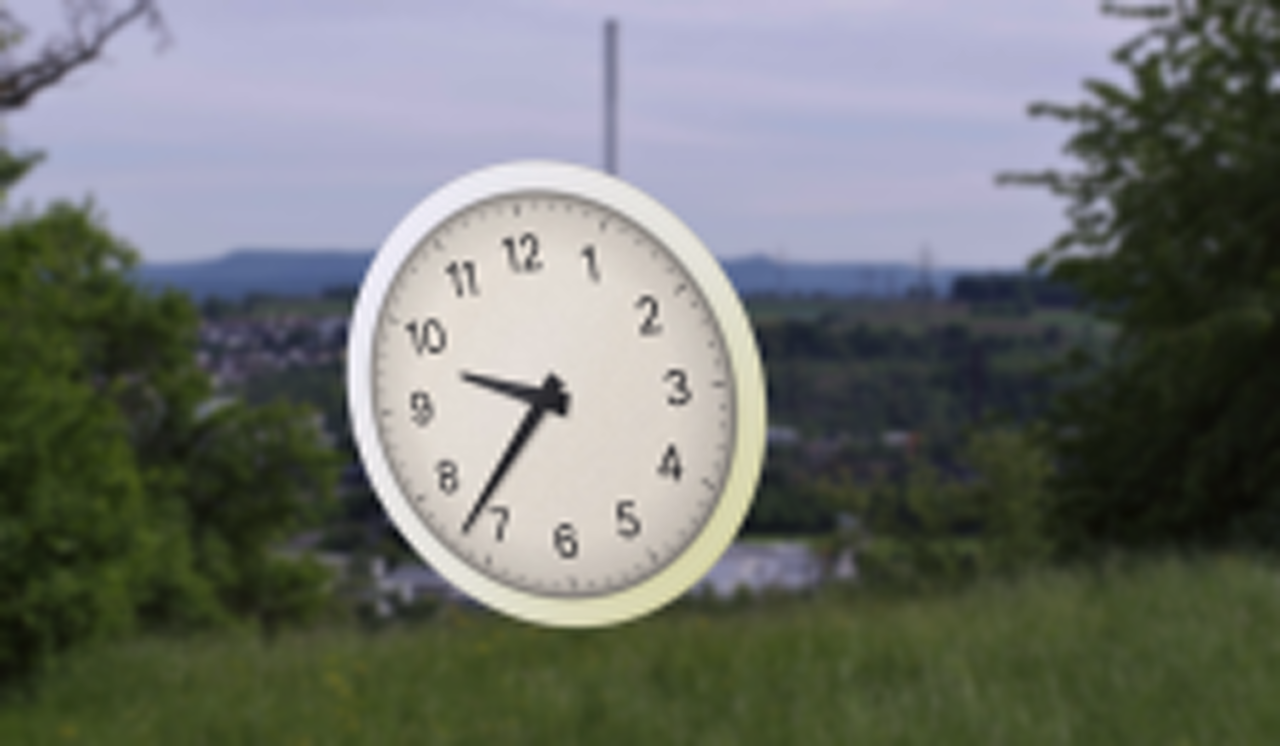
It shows 9,37
